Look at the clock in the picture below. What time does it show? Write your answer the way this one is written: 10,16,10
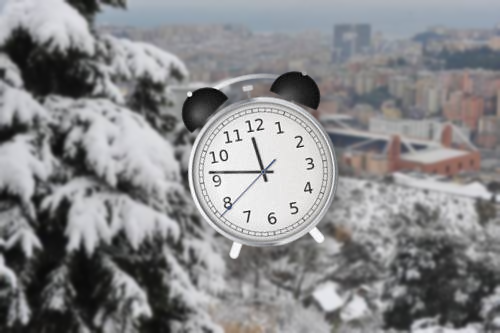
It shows 11,46,39
